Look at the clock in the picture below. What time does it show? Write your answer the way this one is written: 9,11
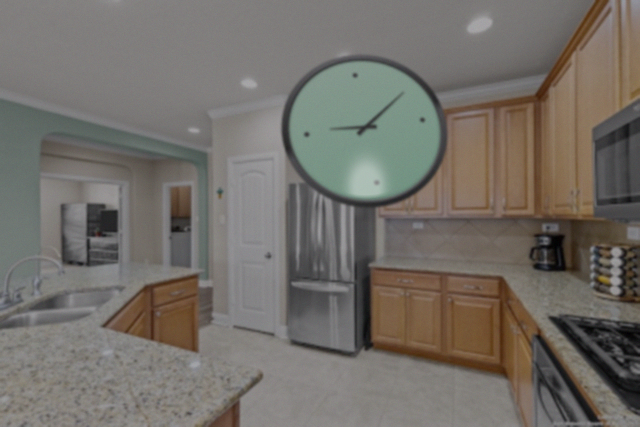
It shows 9,09
